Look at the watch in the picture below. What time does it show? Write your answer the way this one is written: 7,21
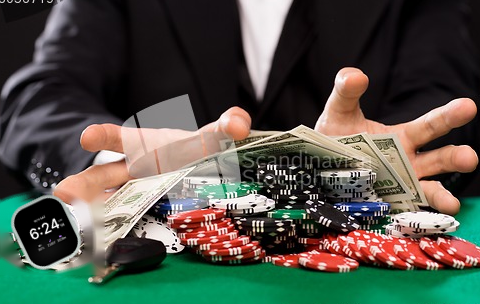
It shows 6,24
